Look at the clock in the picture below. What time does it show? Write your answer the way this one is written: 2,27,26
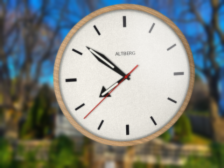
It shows 7,51,38
